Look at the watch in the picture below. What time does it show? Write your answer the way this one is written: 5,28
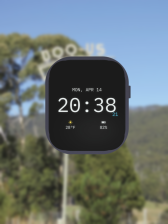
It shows 20,38
